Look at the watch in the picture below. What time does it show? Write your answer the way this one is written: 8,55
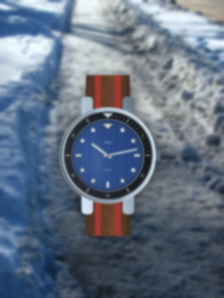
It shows 10,13
